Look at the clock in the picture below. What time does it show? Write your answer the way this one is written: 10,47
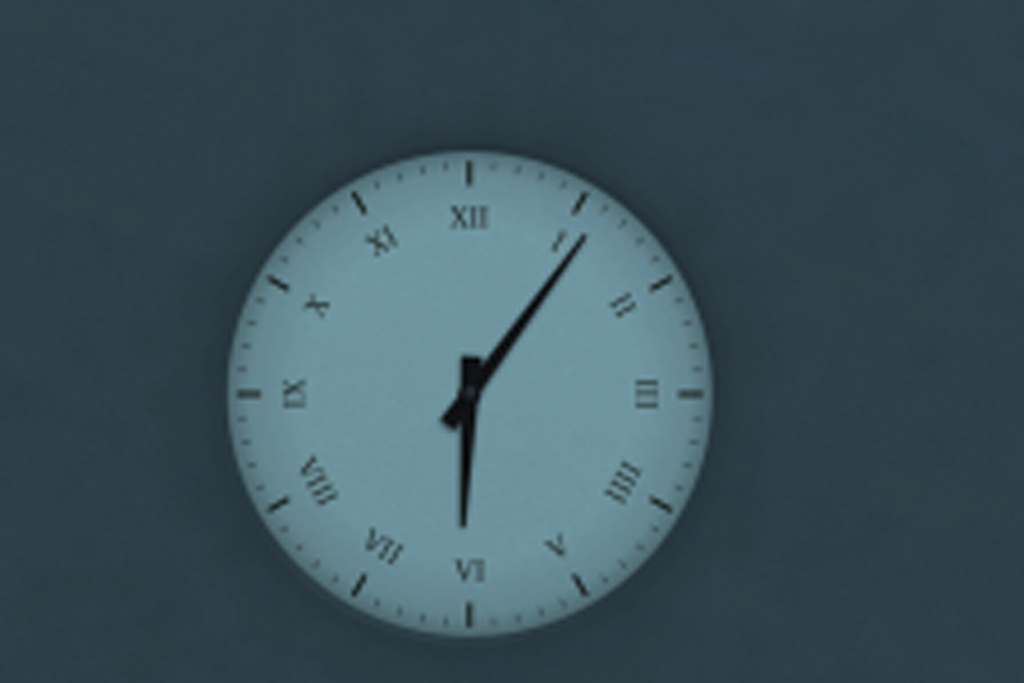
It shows 6,06
